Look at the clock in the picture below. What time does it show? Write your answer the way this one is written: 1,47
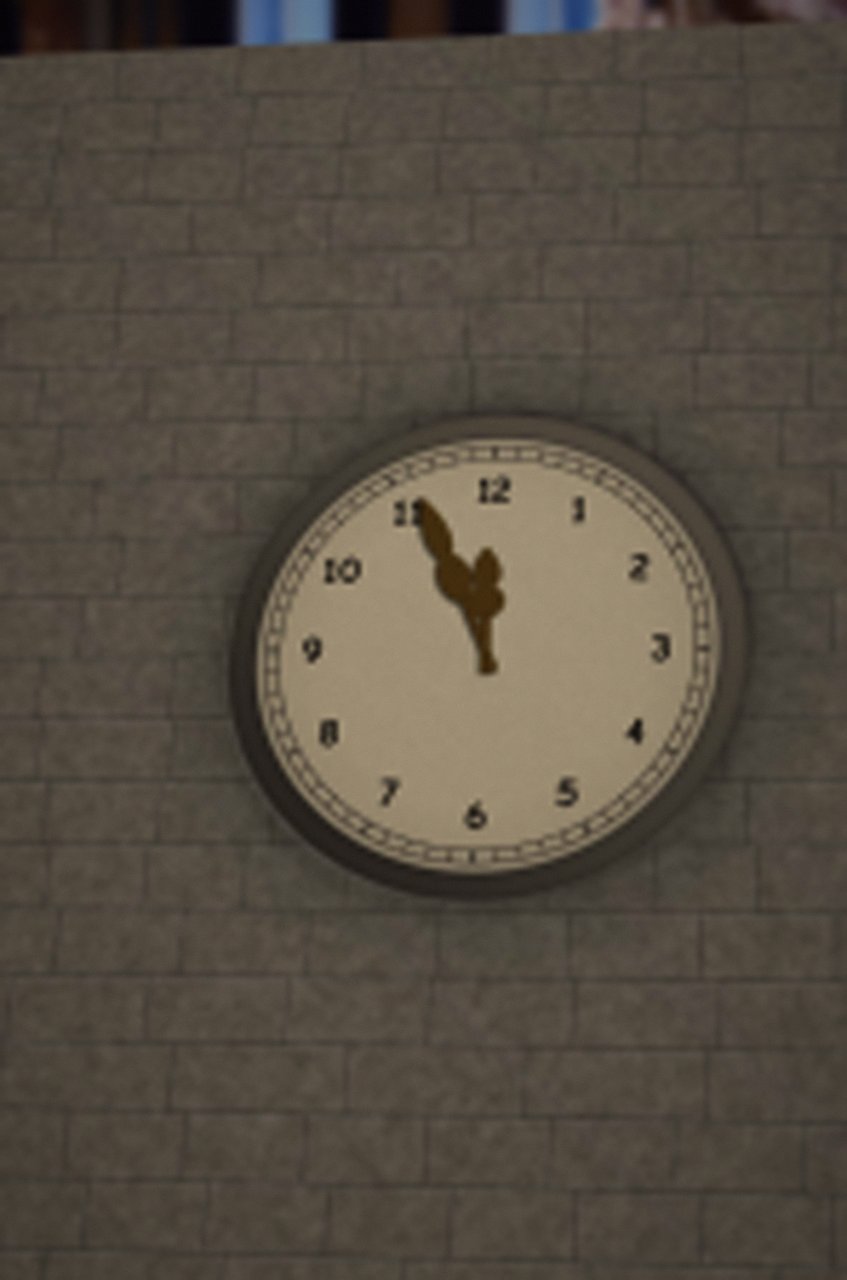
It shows 11,56
